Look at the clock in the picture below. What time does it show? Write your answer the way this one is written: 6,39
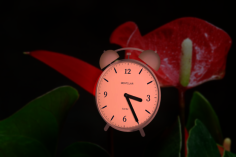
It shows 3,25
